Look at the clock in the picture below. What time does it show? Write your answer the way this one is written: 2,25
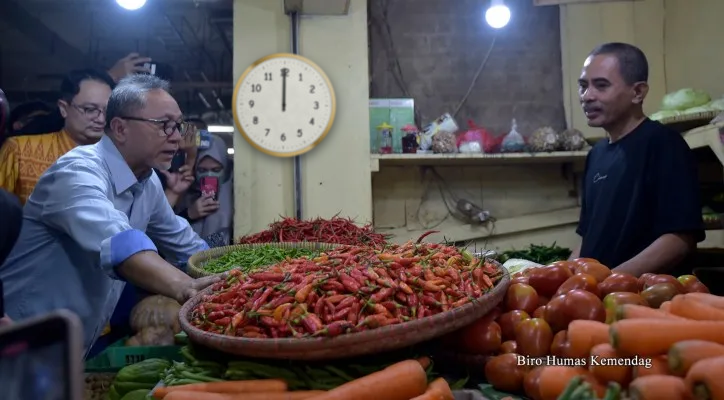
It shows 12,00
